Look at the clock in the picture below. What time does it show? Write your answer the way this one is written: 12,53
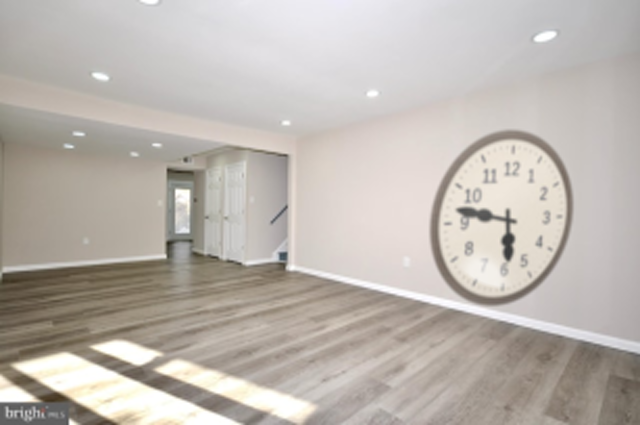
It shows 5,47
